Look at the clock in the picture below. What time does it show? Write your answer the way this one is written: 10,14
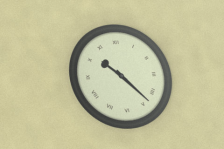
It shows 10,23
